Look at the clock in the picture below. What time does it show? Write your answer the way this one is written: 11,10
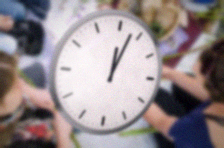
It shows 12,03
